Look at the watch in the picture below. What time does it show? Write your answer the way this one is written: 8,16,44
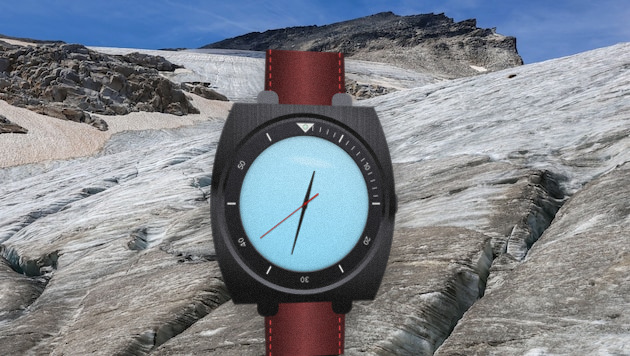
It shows 12,32,39
